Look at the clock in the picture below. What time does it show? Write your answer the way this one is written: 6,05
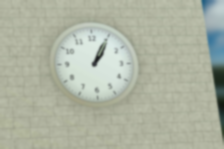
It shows 1,05
